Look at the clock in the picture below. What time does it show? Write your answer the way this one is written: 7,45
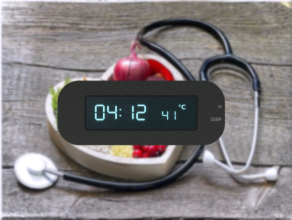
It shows 4,12
